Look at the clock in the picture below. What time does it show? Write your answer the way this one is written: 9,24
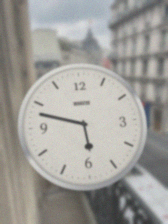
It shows 5,48
